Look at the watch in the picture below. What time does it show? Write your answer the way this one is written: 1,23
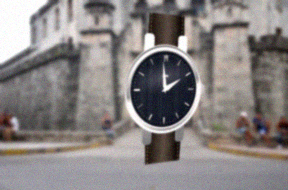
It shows 1,59
